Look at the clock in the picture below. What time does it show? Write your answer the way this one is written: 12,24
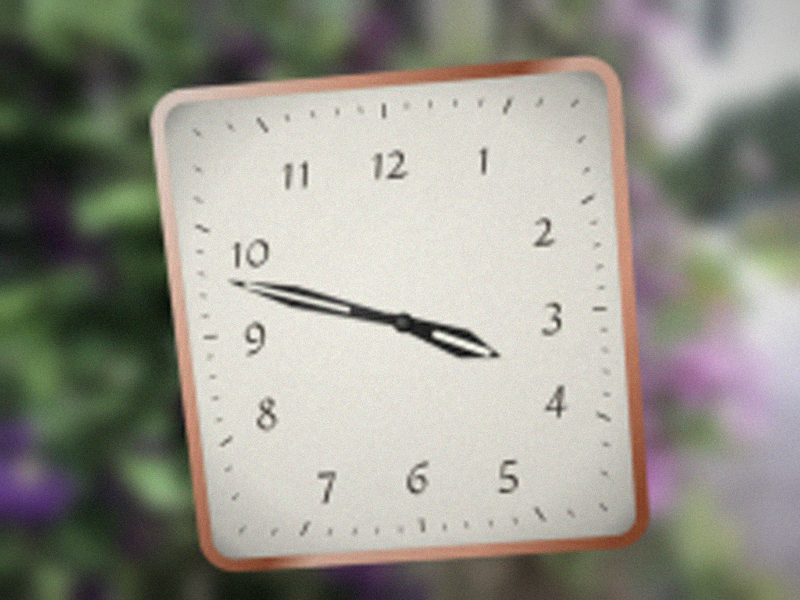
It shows 3,48
